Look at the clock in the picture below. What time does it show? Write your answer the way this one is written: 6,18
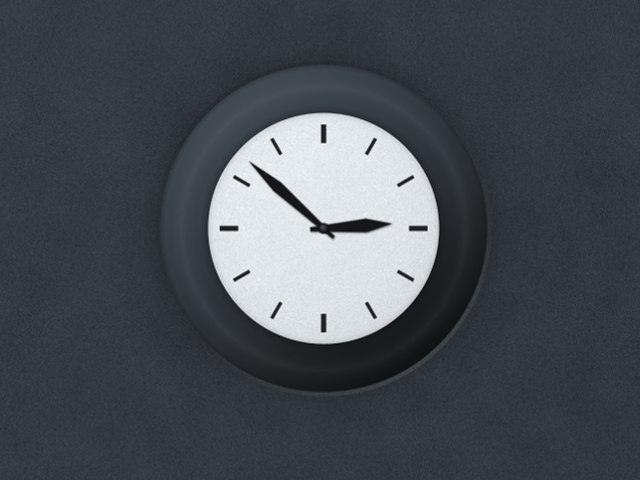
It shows 2,52
